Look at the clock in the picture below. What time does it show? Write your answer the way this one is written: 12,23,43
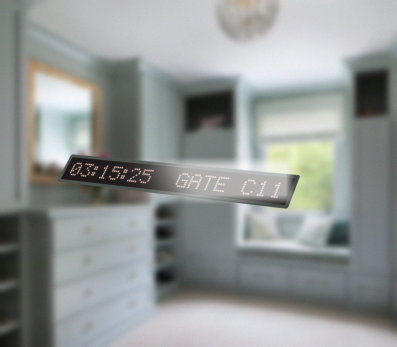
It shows 3,15,25
